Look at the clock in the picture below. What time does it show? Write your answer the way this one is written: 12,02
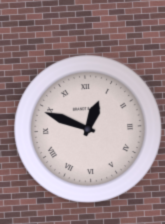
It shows 12,49
